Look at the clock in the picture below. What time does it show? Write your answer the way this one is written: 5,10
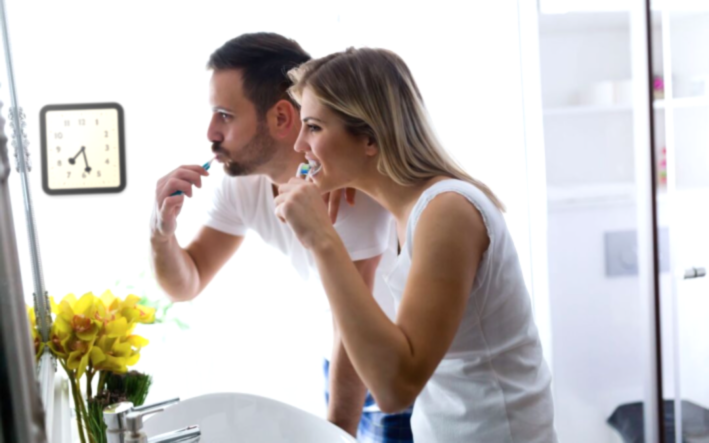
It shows 7,28
